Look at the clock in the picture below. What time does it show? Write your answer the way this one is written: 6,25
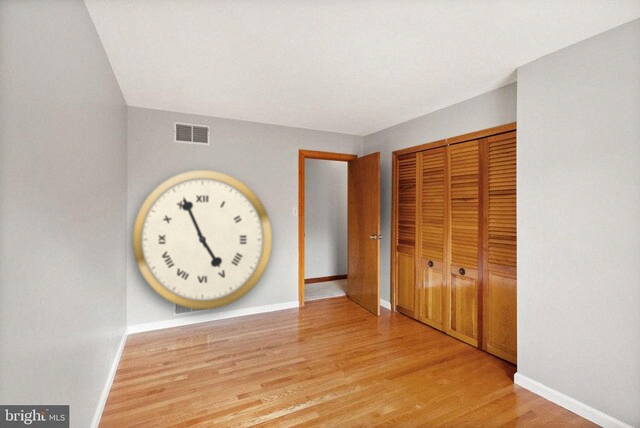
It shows 4,56
